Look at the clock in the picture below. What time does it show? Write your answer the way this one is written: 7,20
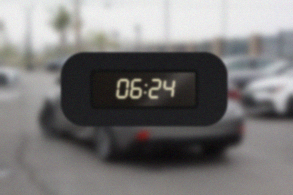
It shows 6,24
